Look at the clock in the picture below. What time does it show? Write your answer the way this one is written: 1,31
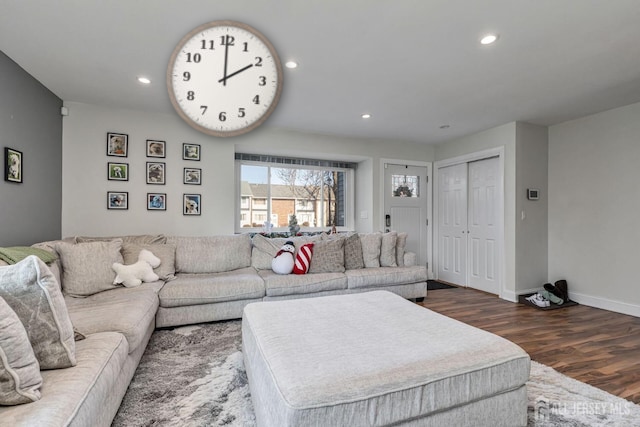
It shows 2,00
